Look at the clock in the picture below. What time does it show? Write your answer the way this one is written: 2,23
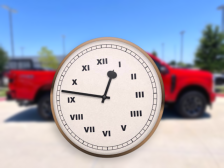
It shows 12,47
